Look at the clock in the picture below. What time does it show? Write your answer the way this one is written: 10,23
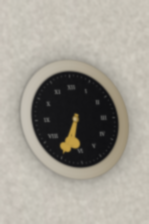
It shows 6,35
